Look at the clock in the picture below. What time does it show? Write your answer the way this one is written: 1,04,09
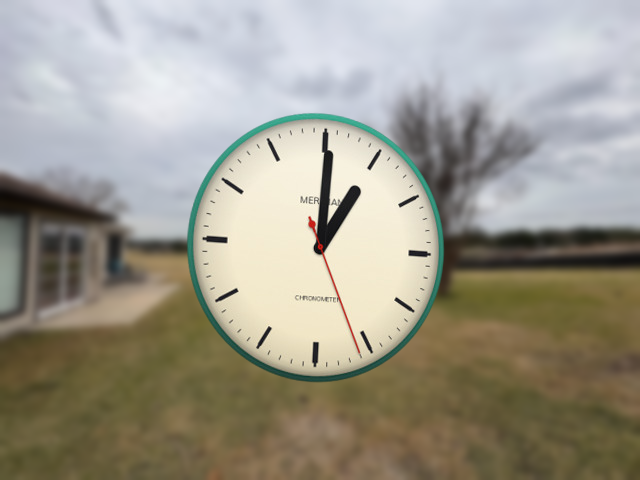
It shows 1,00,26
